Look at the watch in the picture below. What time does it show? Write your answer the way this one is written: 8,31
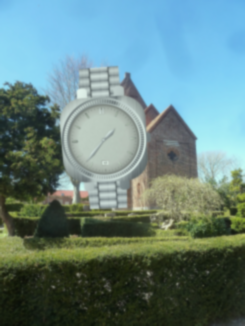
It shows 1,37
